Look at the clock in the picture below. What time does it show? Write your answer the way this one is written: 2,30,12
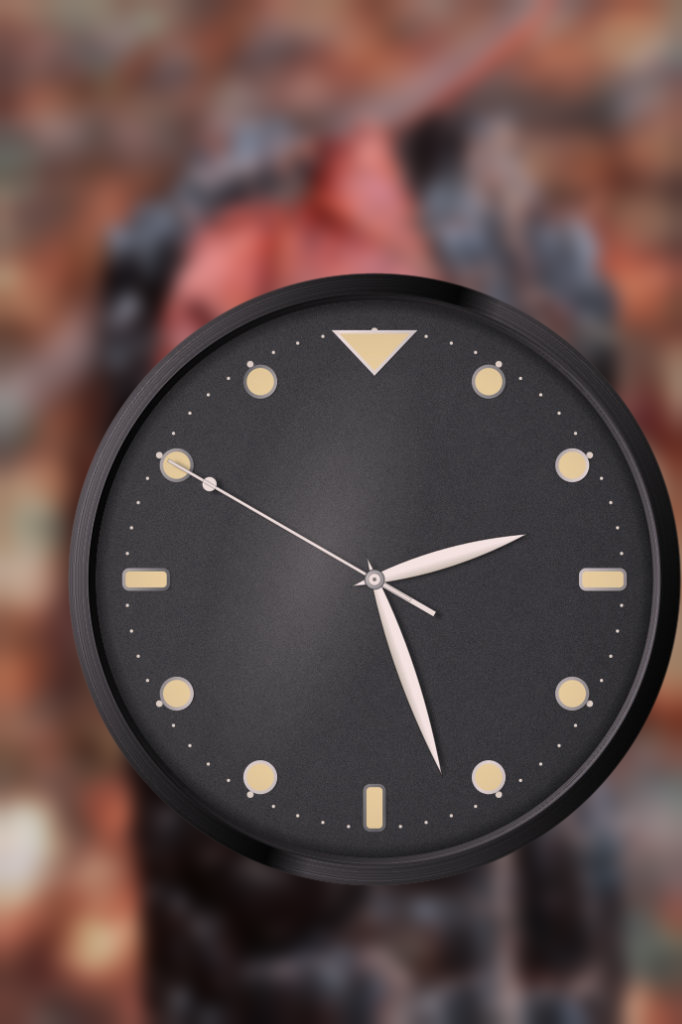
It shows 2,26,50
